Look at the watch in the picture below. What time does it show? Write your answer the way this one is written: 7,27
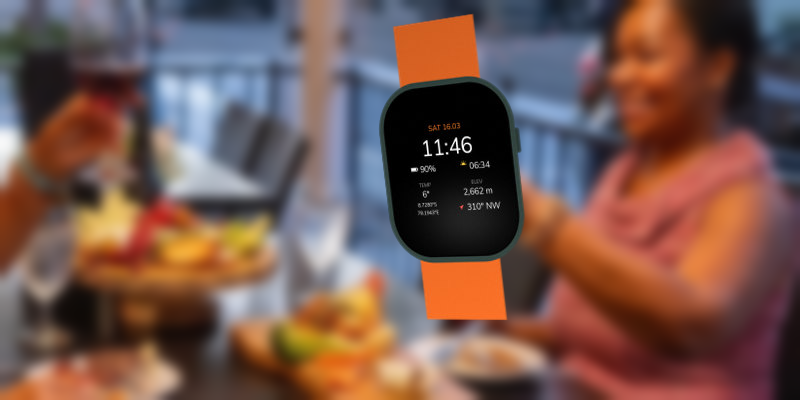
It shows 11,46
